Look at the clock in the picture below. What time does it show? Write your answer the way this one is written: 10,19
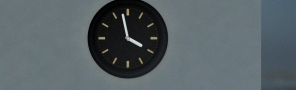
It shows 3,58
